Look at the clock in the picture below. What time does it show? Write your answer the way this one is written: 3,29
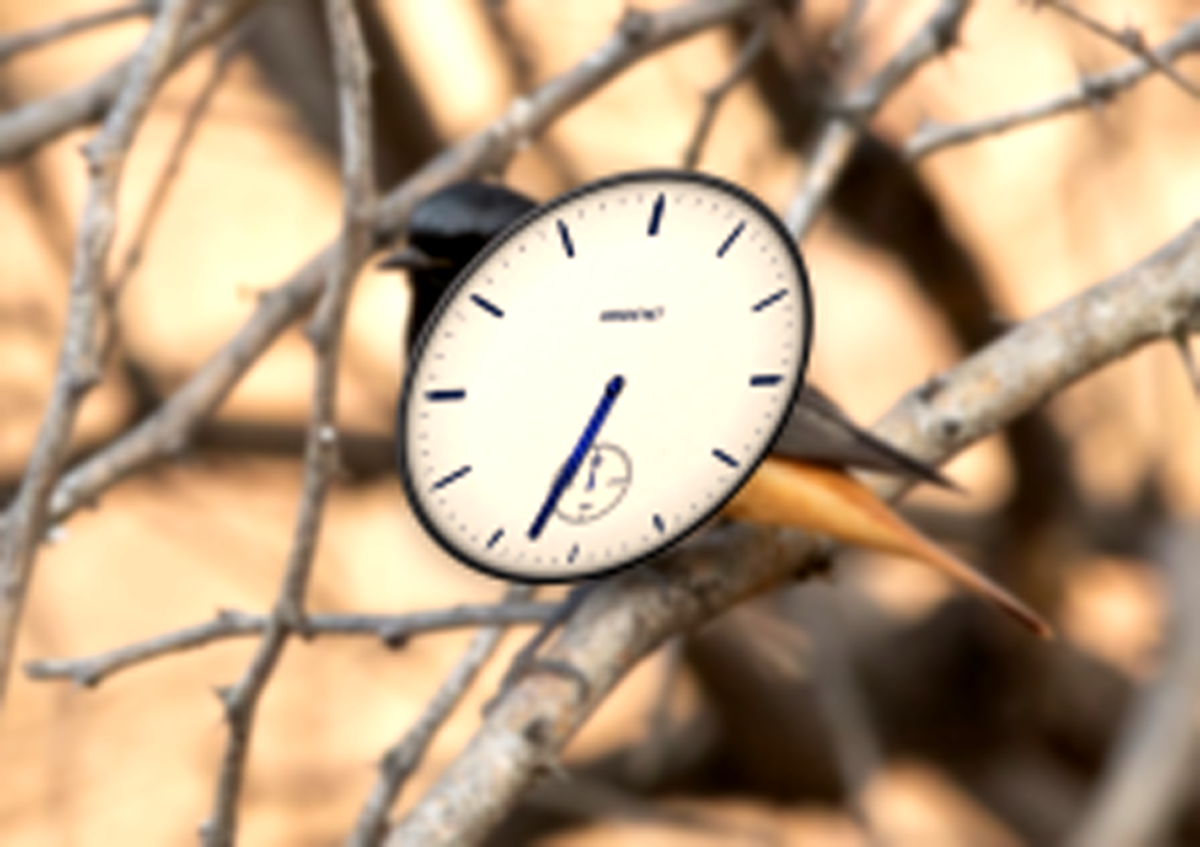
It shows 6,33
